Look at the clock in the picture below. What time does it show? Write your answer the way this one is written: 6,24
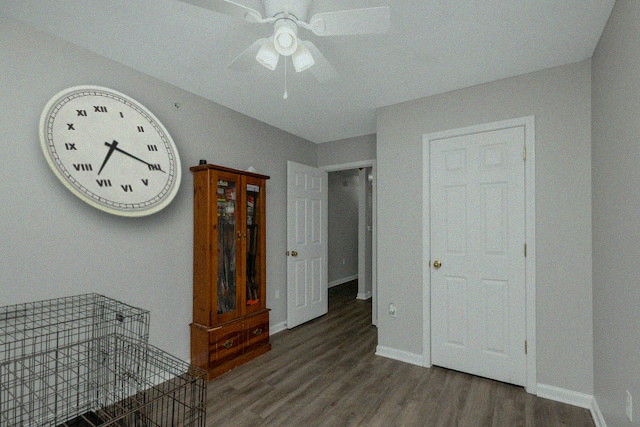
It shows 7,20
